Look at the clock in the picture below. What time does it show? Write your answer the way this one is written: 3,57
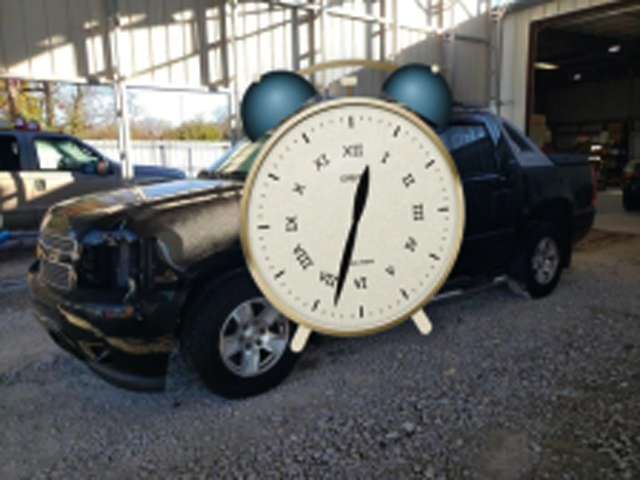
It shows 12,33
